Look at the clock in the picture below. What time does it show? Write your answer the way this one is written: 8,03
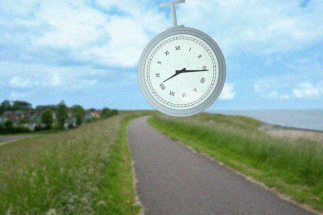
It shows 8,16
